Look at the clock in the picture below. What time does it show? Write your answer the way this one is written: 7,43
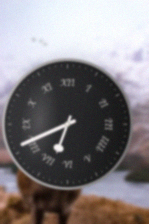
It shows 6,41
